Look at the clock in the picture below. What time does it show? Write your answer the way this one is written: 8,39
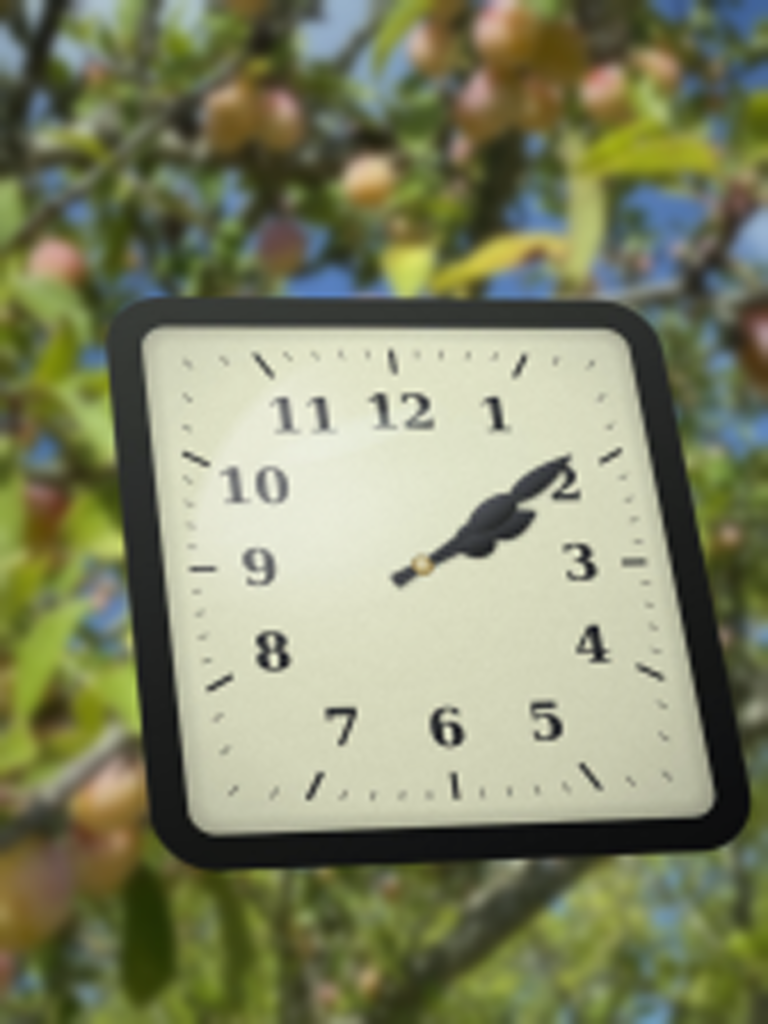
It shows 2,09
